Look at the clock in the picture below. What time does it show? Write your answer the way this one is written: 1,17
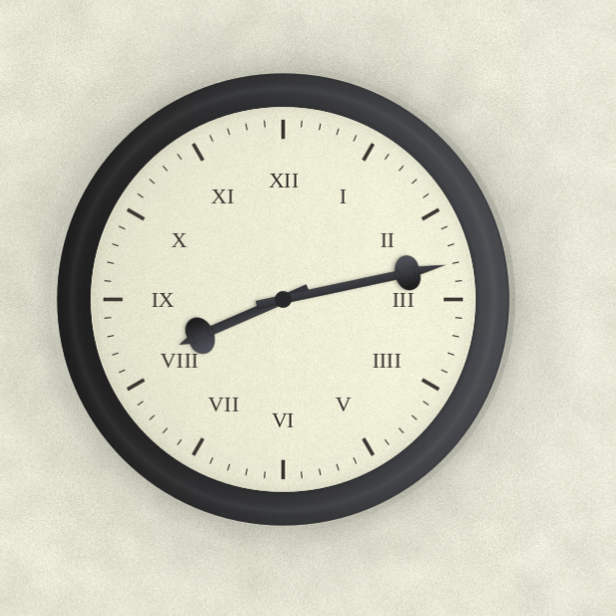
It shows 8,13
